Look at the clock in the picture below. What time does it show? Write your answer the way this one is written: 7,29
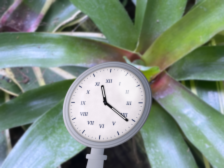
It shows 11,21
